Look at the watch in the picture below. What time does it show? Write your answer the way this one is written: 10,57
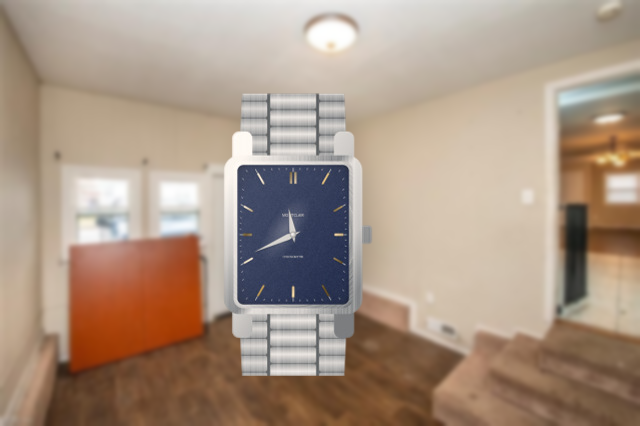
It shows 11,41
